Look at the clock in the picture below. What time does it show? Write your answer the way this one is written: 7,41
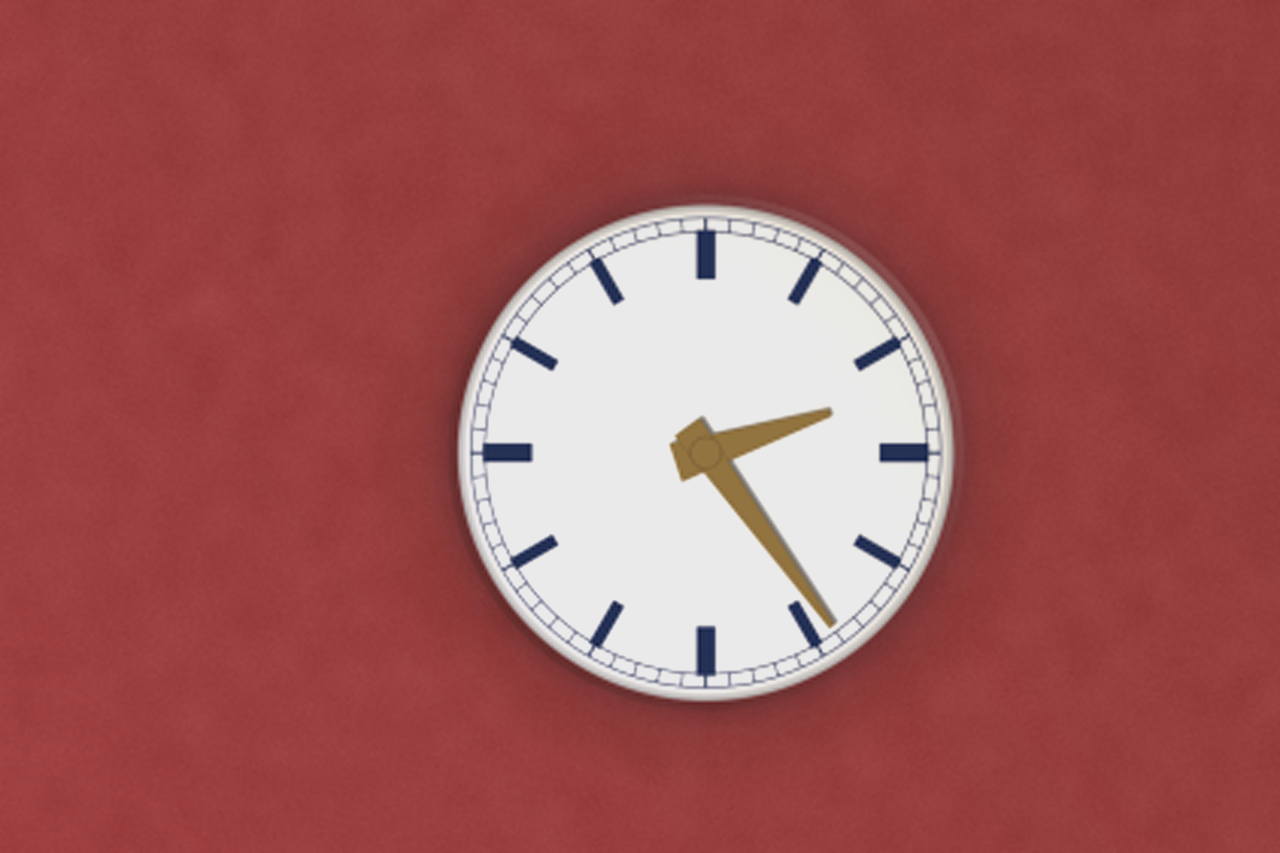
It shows 2,24
